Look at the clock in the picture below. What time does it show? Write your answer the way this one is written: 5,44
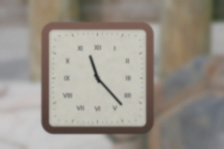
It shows 11,23
